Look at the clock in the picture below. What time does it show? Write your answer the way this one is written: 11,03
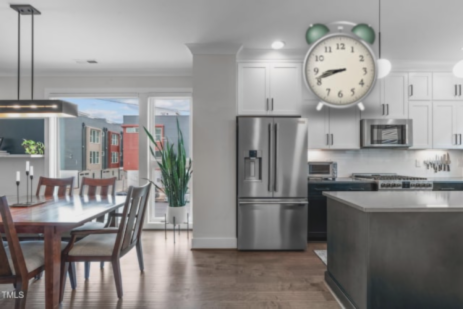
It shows 8,42
